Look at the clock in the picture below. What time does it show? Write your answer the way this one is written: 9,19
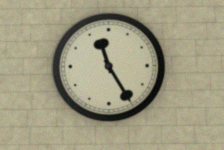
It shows 11,25
